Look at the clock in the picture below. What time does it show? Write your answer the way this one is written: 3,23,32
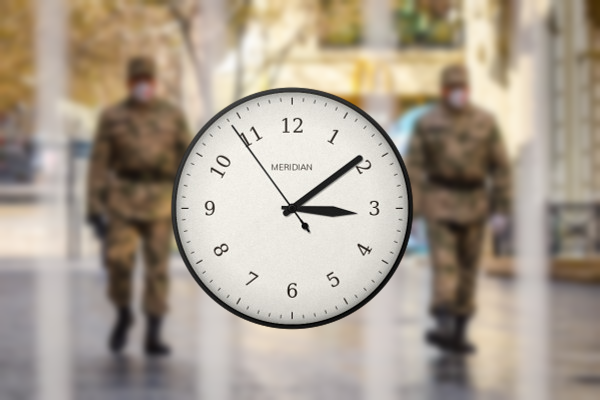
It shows 3,08,54
